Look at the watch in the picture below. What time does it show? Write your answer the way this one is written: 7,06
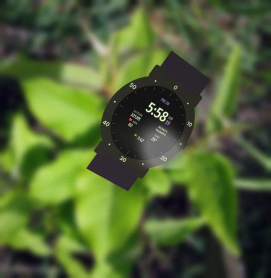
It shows 5,58
